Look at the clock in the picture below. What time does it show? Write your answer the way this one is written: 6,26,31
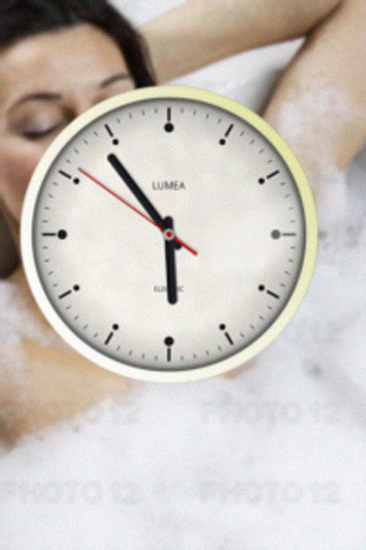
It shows 5,53,51
